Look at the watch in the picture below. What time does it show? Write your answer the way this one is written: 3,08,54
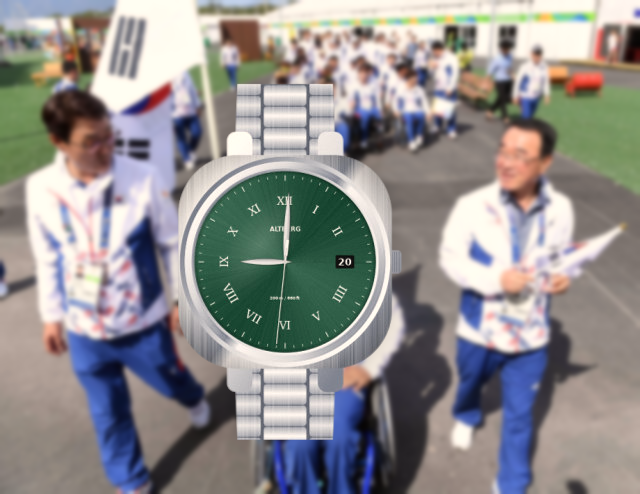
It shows 9,00,31
